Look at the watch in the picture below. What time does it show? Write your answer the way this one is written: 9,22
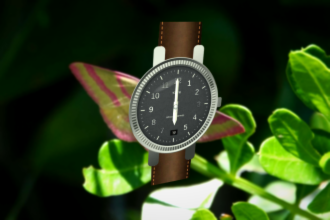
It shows 6,00
